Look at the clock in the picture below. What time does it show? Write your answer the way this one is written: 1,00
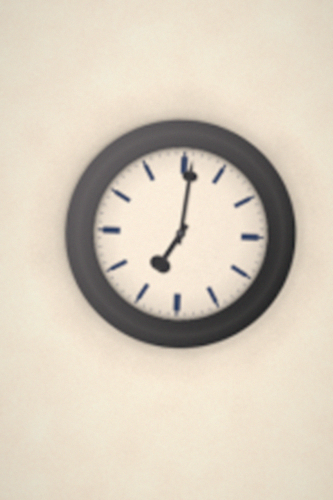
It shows 7,01
